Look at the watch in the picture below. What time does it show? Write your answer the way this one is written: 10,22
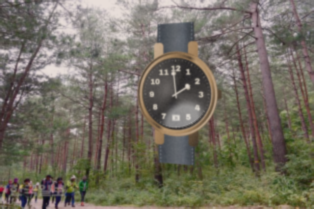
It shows 1,59
